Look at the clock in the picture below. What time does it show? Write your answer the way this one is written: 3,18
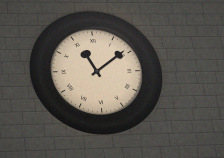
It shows 11,09
